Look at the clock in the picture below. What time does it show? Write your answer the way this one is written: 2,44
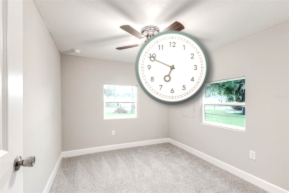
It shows 6,49
